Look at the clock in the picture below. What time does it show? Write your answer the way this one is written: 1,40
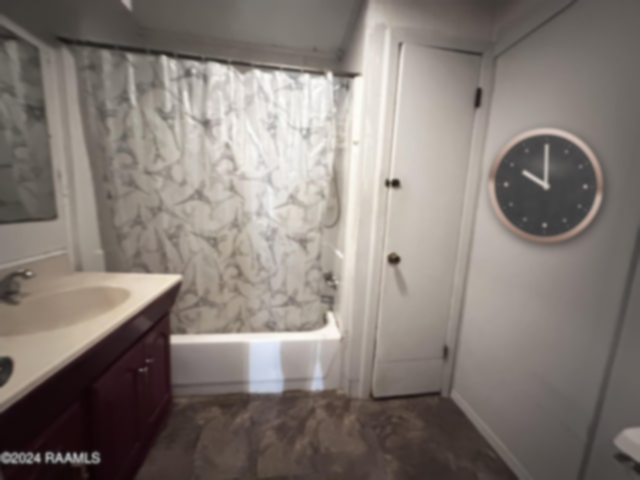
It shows 10,00
